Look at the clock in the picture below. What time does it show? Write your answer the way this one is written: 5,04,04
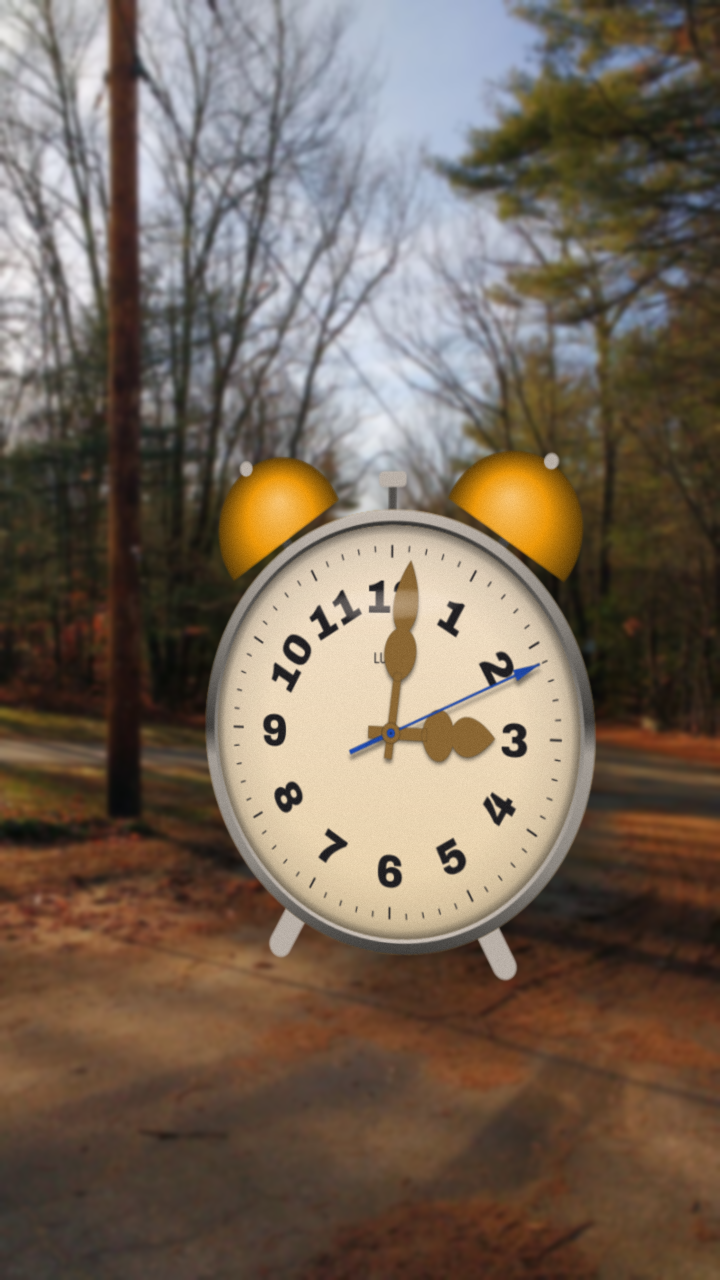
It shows 3,01,11
